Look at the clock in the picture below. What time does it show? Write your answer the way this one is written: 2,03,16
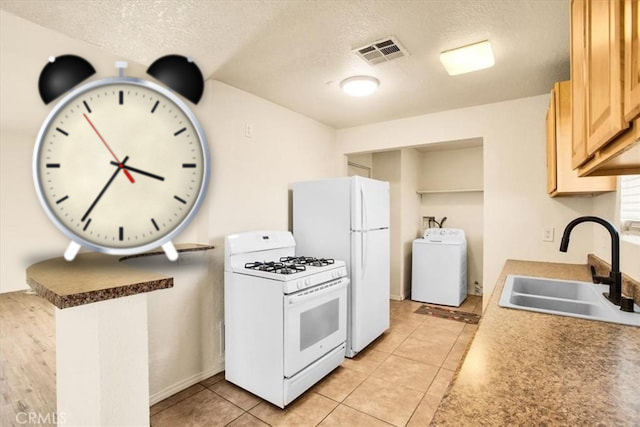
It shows 3,35,54
